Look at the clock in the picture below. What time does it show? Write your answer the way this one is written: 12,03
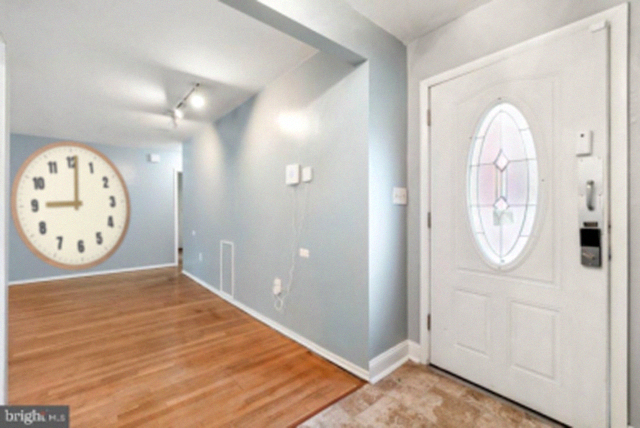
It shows 9,01
